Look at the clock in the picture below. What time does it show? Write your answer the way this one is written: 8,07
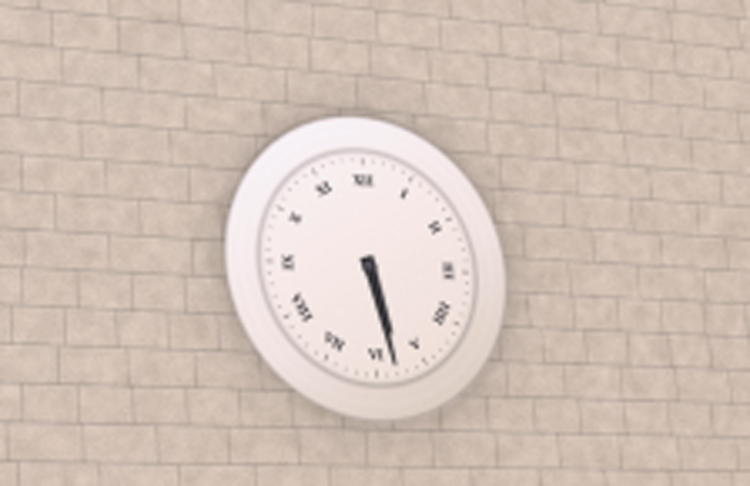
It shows 5,28
